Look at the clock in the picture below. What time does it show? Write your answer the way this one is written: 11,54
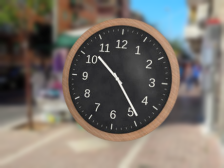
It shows 10,24
